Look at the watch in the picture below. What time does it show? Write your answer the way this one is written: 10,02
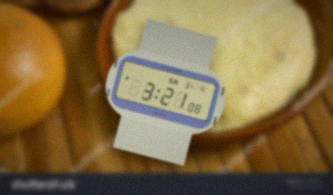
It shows 3,21
